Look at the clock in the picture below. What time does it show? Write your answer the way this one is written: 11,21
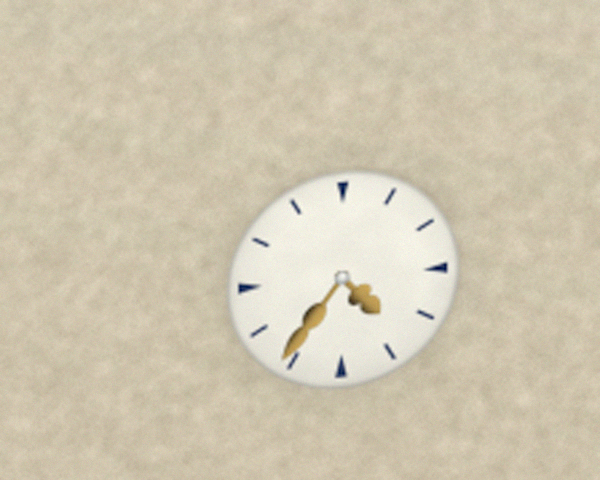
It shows 4,36
